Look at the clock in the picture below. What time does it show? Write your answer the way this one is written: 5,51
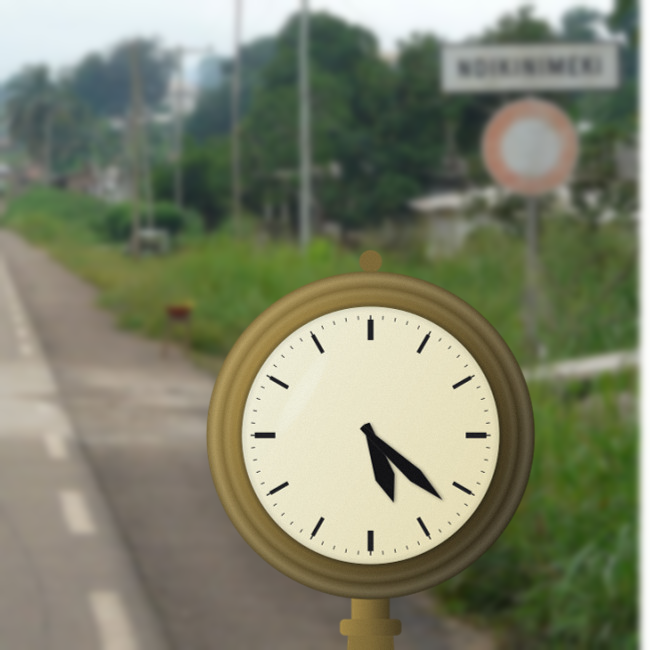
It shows 5,22
